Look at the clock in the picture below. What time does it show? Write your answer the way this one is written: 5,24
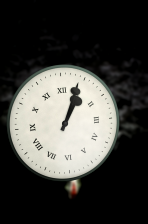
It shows 1,04
